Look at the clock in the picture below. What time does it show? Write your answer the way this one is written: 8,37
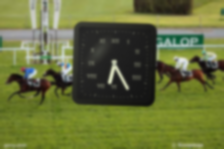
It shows 6,25
